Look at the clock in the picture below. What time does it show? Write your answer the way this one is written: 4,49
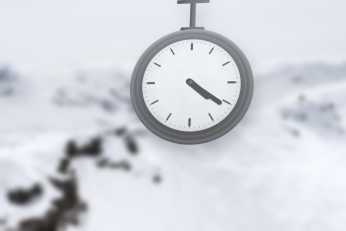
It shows 4,21
